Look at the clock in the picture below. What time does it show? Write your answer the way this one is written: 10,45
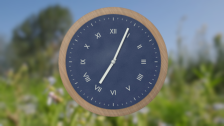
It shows 7,04
